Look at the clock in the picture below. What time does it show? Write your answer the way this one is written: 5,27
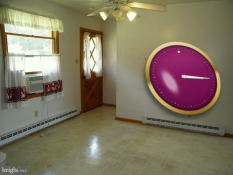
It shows 3,16
